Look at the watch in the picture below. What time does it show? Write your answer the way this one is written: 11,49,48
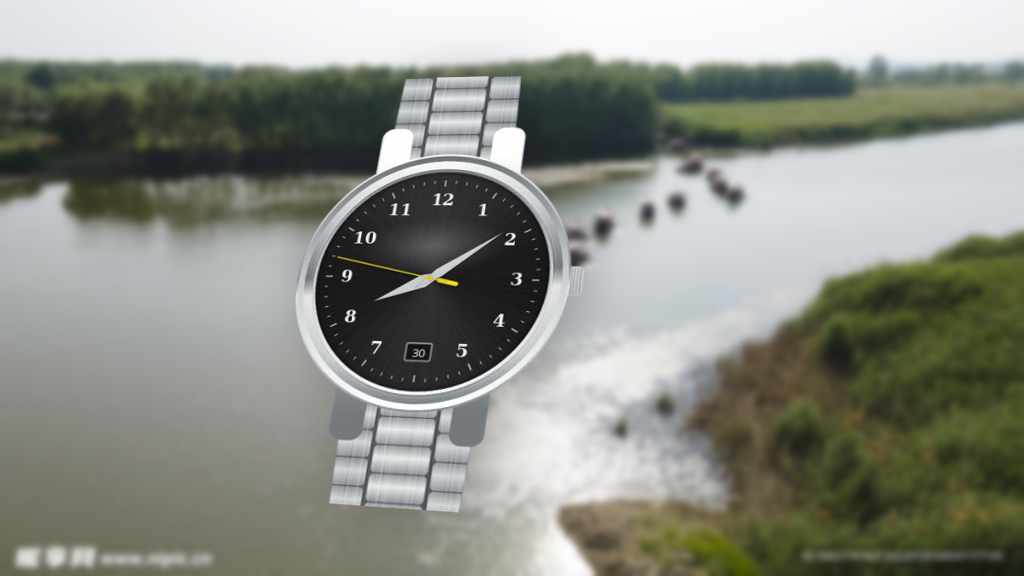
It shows 8,08,47
